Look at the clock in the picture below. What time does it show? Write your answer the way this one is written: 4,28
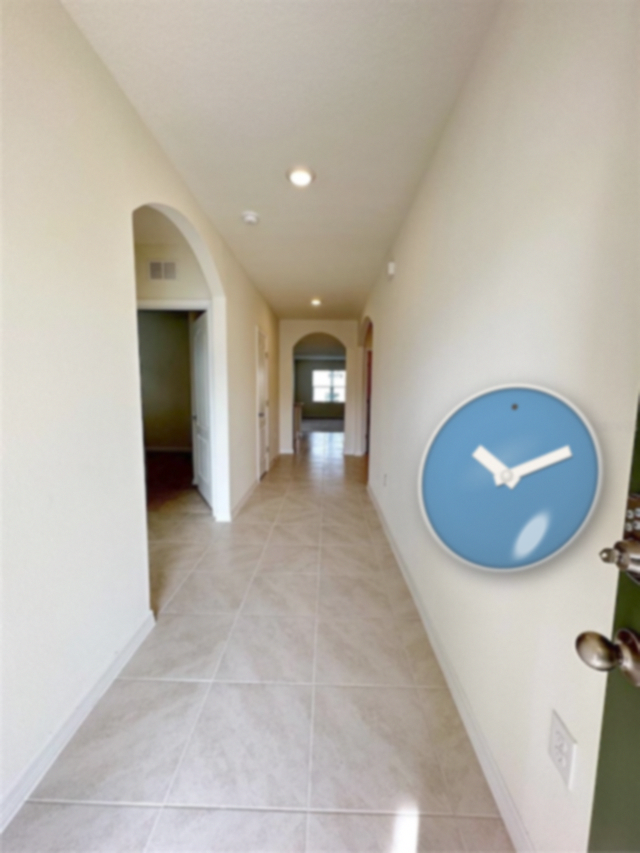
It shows 10,11
